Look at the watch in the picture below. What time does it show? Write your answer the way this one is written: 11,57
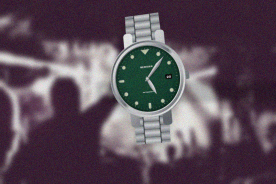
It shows 5,07
